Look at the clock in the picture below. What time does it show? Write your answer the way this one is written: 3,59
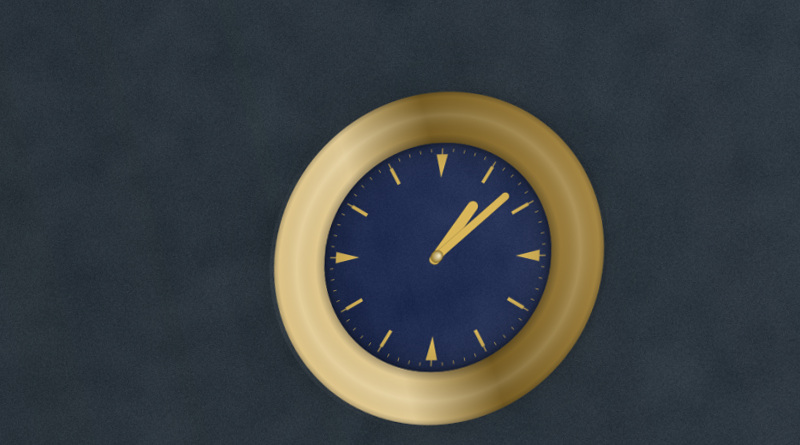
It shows 1,08
